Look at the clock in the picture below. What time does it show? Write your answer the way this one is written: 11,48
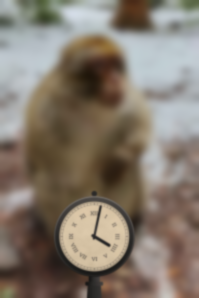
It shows 4,02
